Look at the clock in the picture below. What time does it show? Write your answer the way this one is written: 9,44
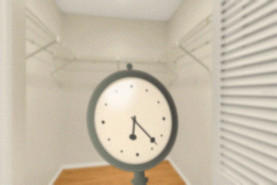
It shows 6,23
